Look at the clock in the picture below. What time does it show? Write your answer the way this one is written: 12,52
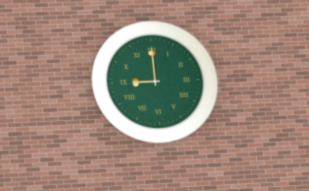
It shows 9,00
